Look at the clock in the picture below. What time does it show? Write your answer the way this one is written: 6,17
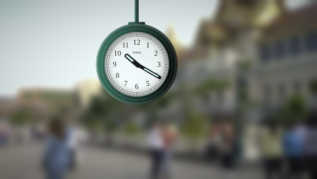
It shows 10,20
